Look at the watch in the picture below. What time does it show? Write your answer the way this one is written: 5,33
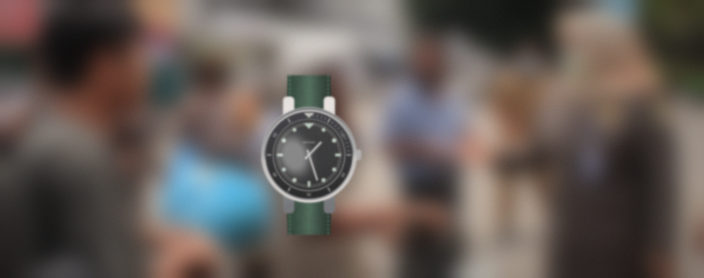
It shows 1,27
